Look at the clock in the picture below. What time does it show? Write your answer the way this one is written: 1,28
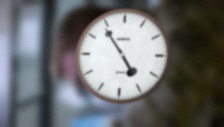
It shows 4,54
